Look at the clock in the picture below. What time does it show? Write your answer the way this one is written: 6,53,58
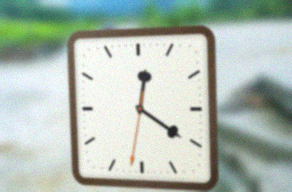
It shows 12,20,32
